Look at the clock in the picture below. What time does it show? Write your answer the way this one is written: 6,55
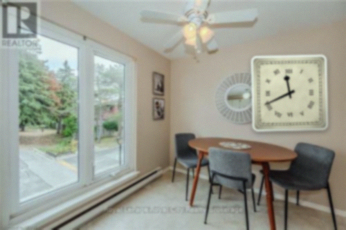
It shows 11,41
